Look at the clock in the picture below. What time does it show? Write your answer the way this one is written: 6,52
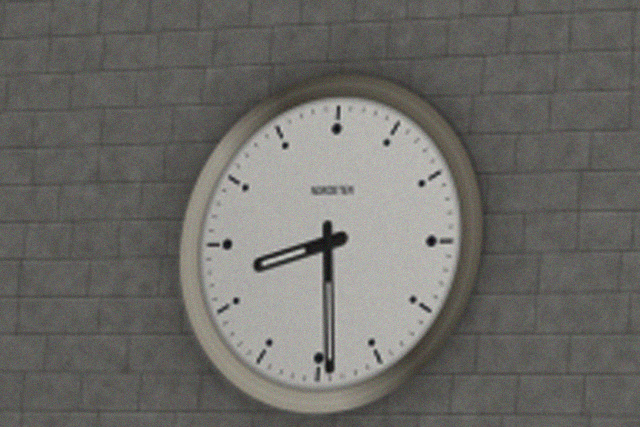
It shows 8,29
